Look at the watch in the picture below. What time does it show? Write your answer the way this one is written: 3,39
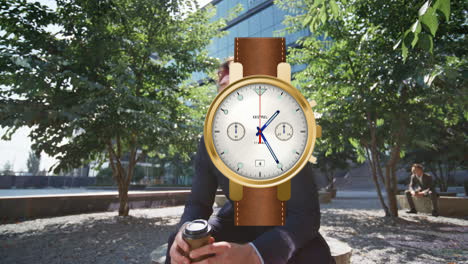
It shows 1,25
